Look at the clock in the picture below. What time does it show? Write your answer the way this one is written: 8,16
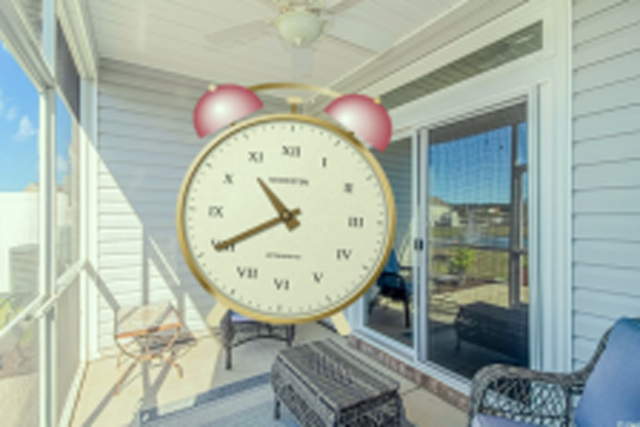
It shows 10,40
